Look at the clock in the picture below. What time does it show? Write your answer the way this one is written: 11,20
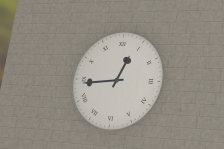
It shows 12,44
